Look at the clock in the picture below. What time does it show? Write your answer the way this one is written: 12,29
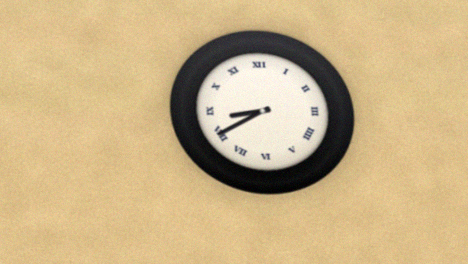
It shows 8,40
